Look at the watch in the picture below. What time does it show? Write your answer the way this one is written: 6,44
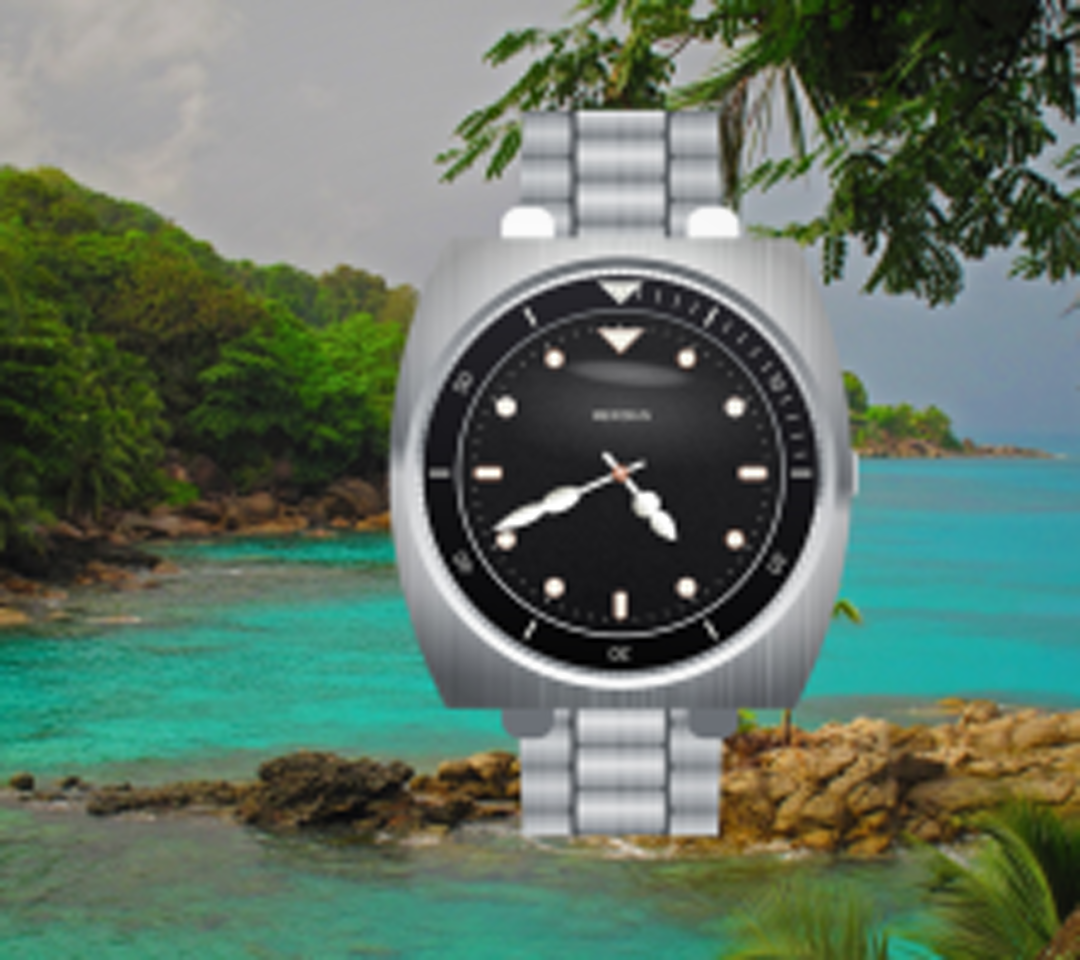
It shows 4,41
